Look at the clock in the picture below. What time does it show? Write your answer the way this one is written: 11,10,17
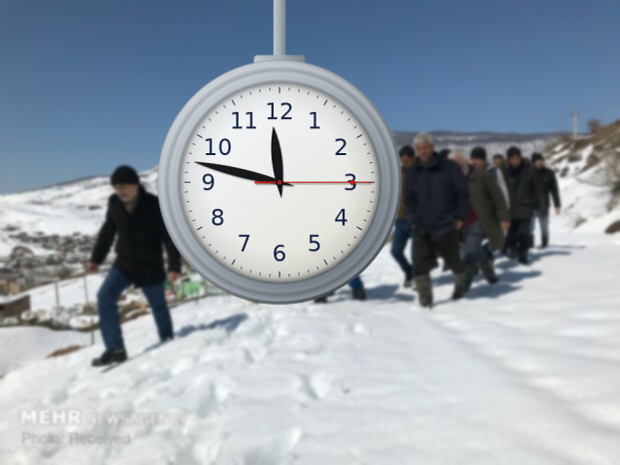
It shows 11,47,15
